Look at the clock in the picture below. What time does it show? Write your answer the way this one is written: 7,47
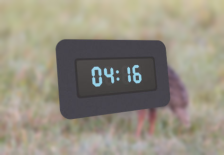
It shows 4,16
